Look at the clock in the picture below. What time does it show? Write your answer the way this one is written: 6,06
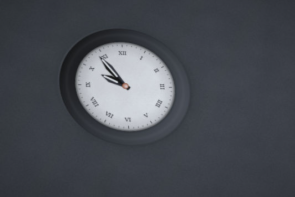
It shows 9,54
